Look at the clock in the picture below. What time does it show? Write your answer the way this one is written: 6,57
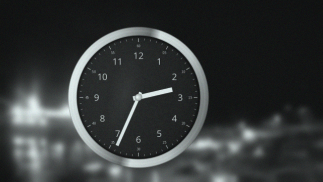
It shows 2,34
